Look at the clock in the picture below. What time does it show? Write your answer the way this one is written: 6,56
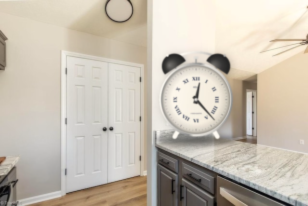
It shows 12,23
